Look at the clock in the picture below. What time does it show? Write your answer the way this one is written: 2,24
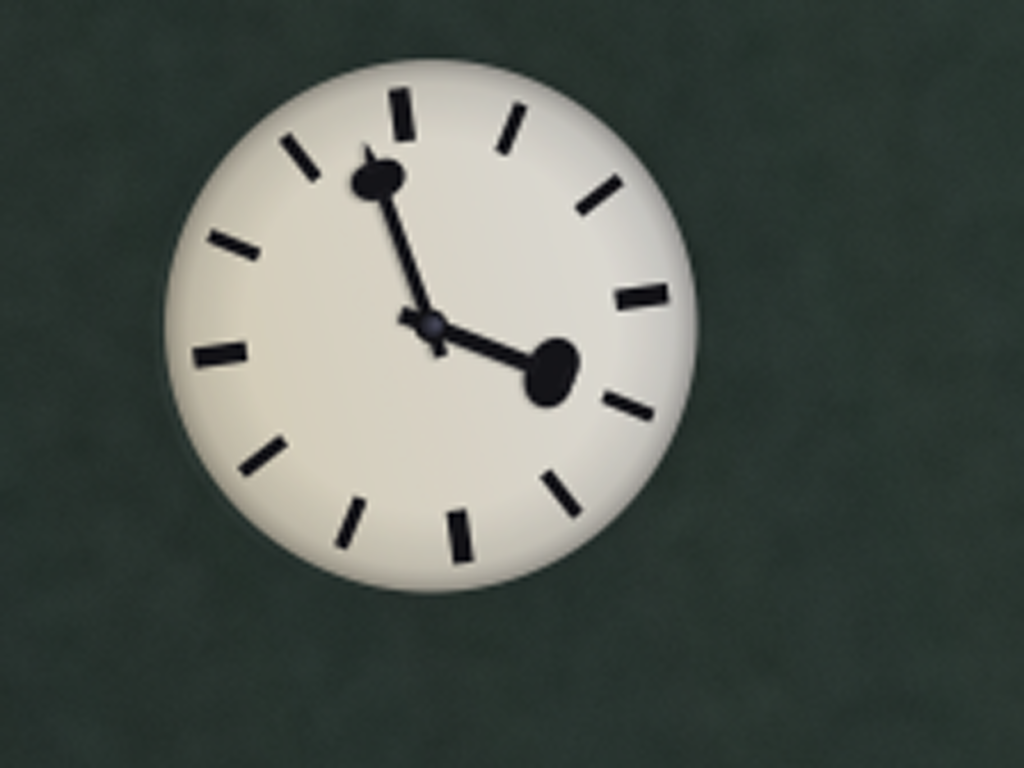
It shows 3,58
